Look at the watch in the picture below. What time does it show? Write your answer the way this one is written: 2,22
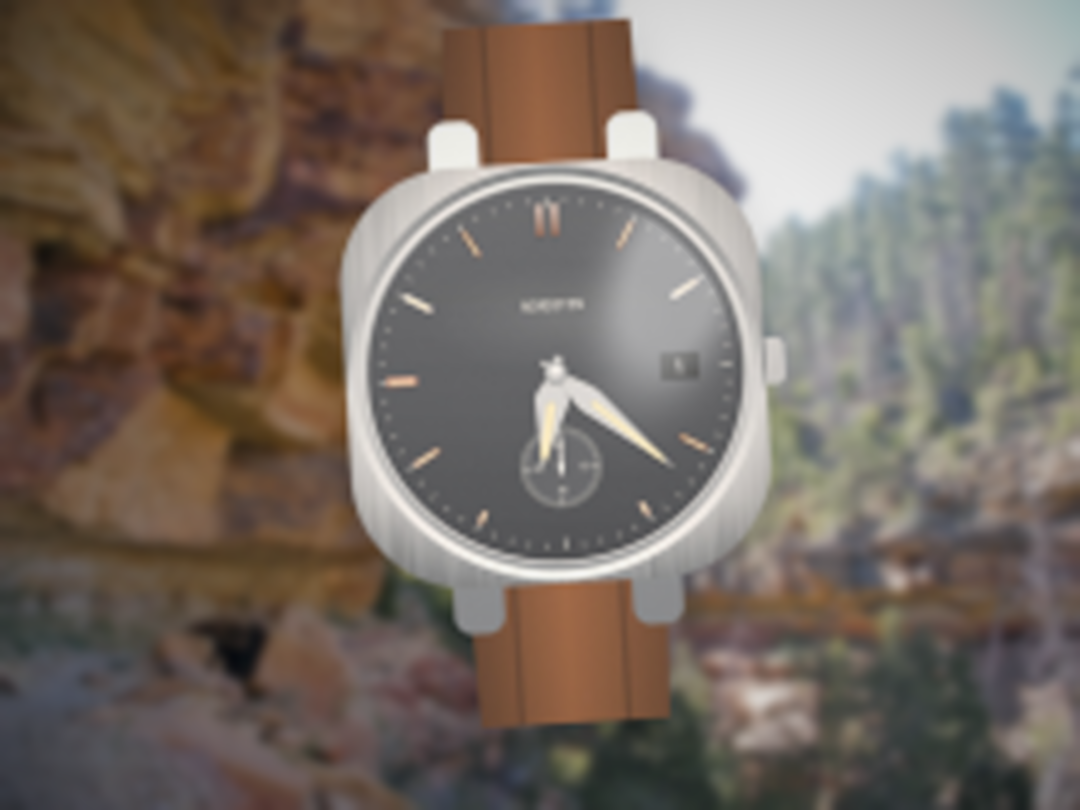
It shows 6,22
